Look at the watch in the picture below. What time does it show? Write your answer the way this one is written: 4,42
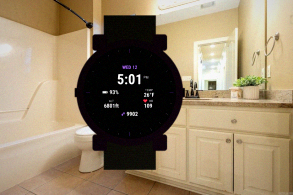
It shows 5,01
